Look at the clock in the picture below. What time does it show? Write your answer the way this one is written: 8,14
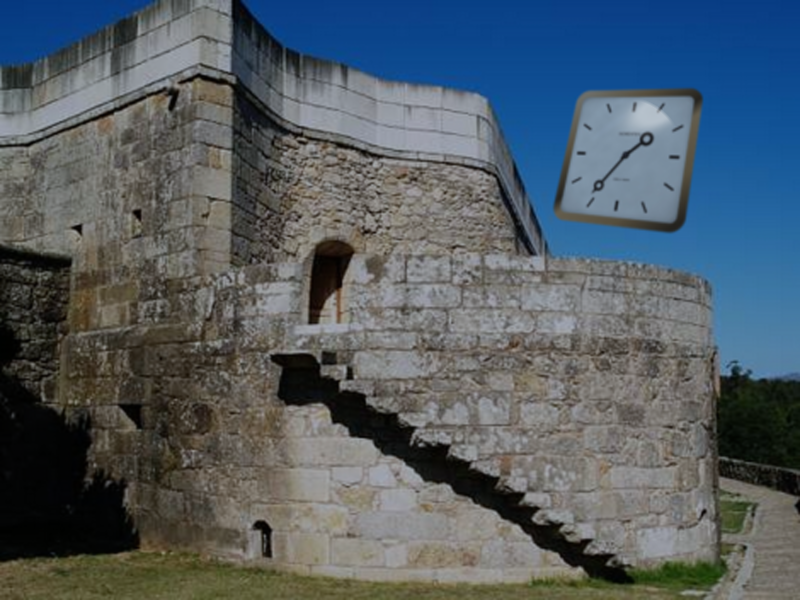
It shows 1,36
